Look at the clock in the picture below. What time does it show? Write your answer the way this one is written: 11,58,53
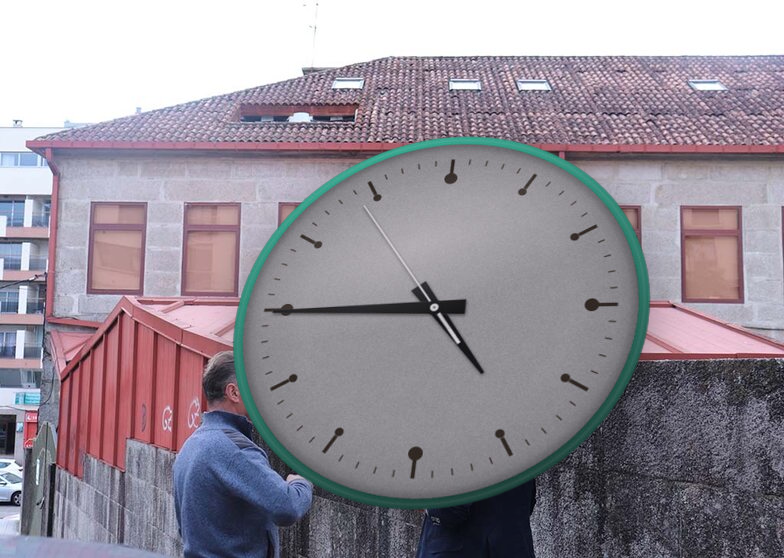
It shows 4,44,54
